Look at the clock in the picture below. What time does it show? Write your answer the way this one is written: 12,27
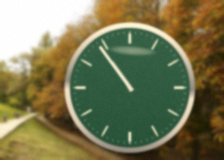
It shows 10,54
